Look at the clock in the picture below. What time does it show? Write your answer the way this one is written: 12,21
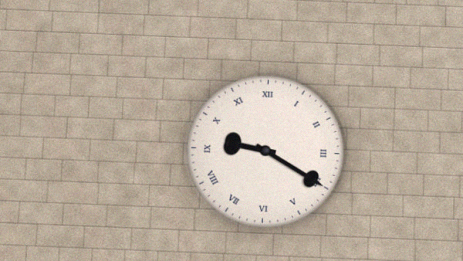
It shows 9,20
